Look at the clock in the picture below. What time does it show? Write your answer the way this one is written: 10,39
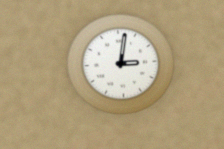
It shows 3,02
